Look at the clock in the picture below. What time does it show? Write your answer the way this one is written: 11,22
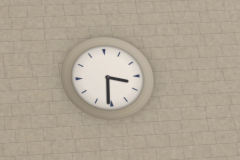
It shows 3,31
